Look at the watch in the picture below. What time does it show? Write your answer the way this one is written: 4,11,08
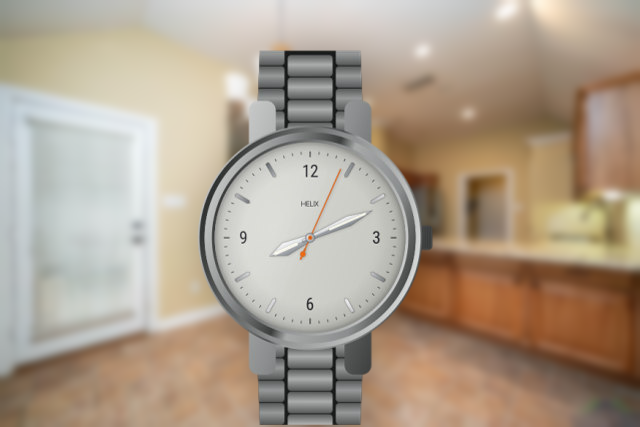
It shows 8,11,04
